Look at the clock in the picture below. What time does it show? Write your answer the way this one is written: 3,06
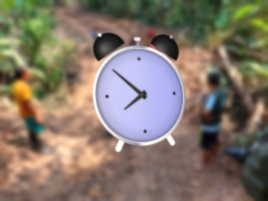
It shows 7,52
